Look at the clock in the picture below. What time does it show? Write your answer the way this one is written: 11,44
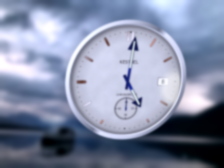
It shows 5,01
